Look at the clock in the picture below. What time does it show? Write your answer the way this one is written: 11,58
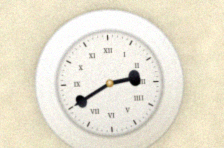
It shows 2,40
